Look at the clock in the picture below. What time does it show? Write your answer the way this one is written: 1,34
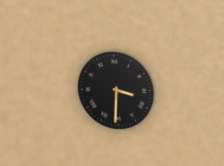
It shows 3,31
